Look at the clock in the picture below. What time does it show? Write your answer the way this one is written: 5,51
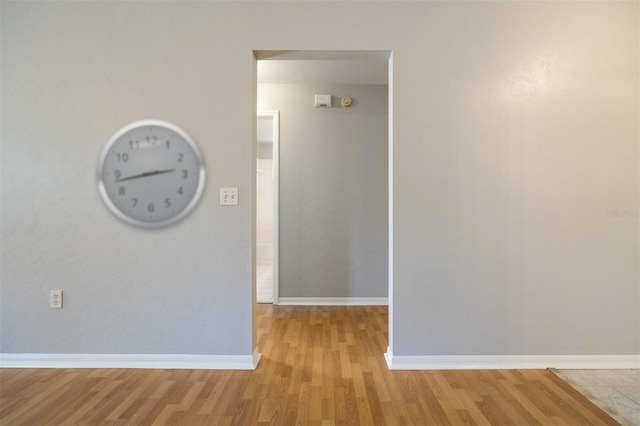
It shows 2,43
